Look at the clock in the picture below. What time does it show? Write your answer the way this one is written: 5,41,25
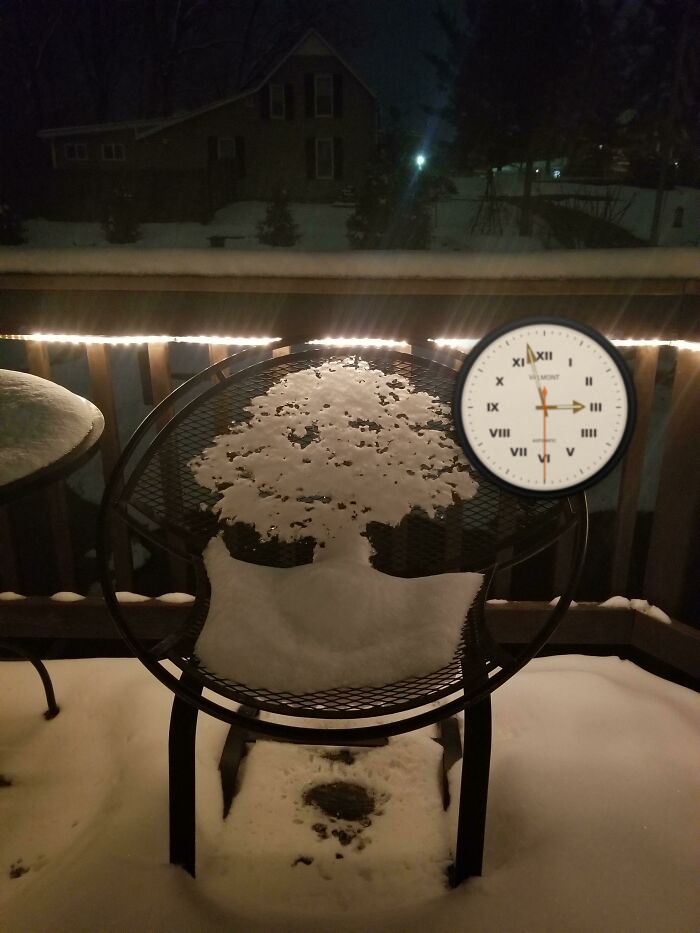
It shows 2,57,30
